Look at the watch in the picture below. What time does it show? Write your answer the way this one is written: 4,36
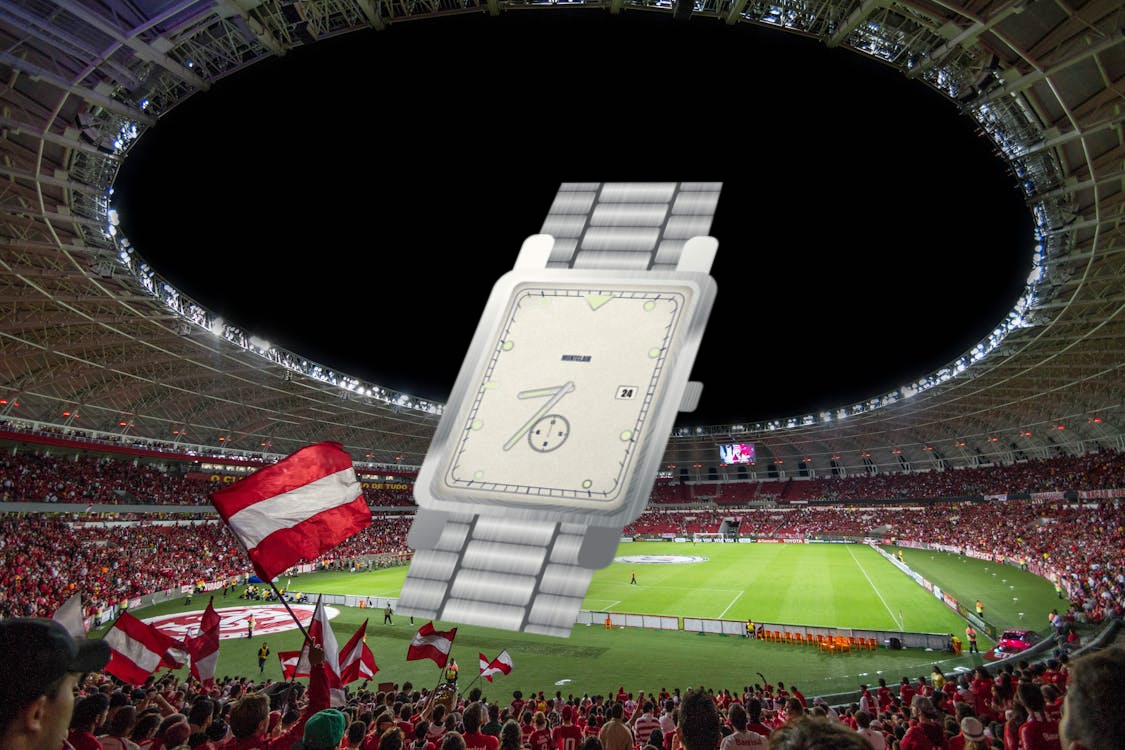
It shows 8,35
